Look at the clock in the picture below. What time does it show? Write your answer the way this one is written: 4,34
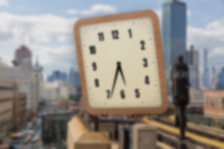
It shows 5,34
